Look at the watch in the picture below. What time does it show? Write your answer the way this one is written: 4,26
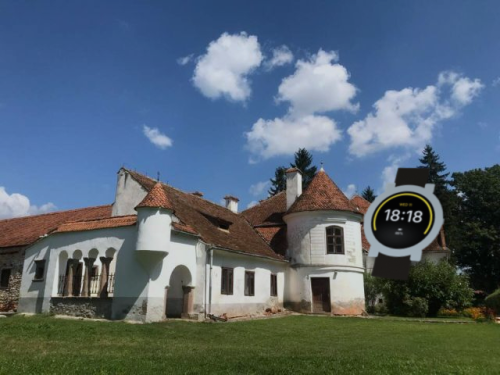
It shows 18,18
